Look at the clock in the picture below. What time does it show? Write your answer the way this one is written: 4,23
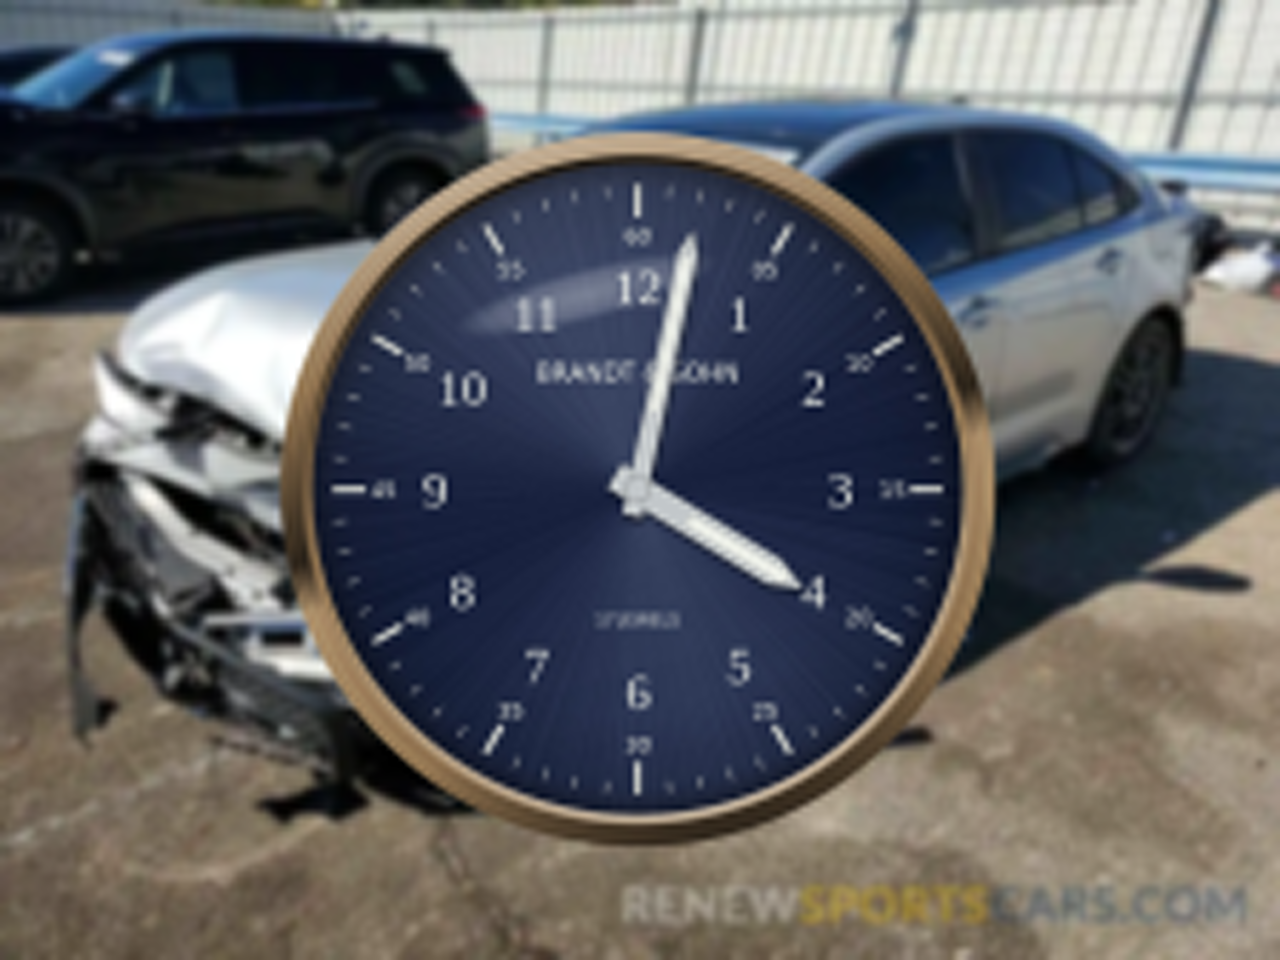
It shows 4,02
